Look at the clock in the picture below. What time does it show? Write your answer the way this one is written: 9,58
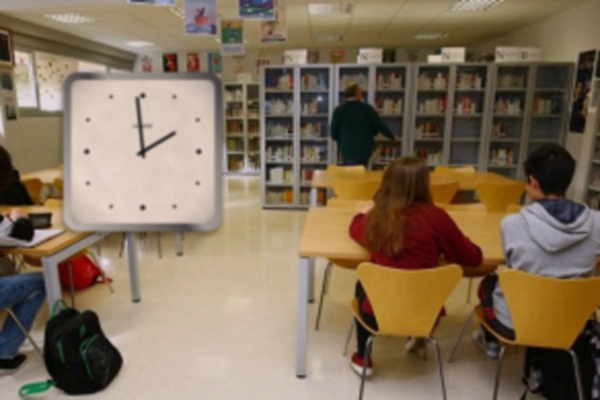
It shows 1,59
